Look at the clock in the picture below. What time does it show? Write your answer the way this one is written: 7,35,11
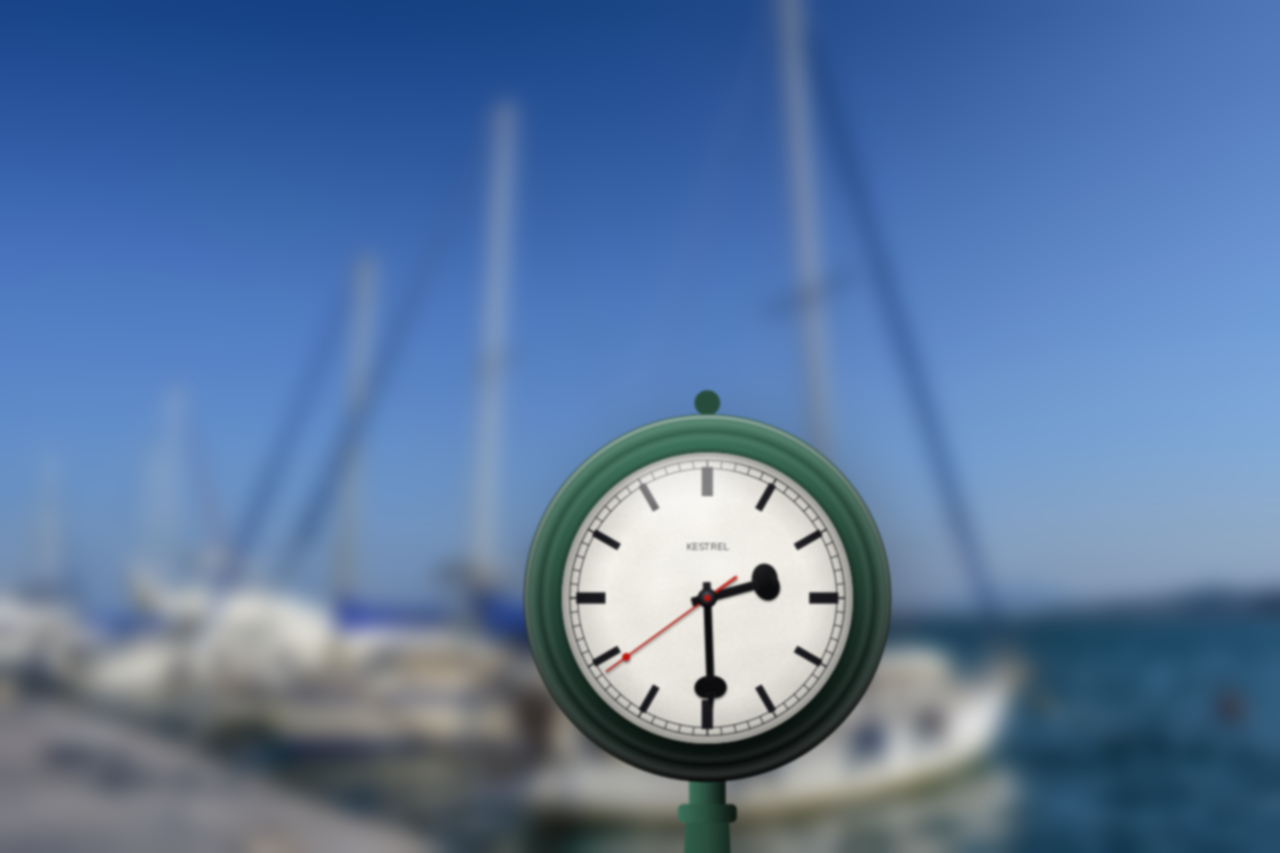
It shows 2,29,39
